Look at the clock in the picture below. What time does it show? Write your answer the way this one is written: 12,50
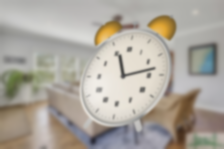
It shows 11,13
